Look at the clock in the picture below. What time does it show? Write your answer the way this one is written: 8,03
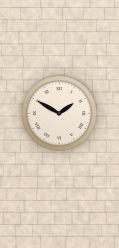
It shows 1,50
